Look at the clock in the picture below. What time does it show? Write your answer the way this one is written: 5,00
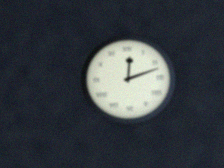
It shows 12,12
